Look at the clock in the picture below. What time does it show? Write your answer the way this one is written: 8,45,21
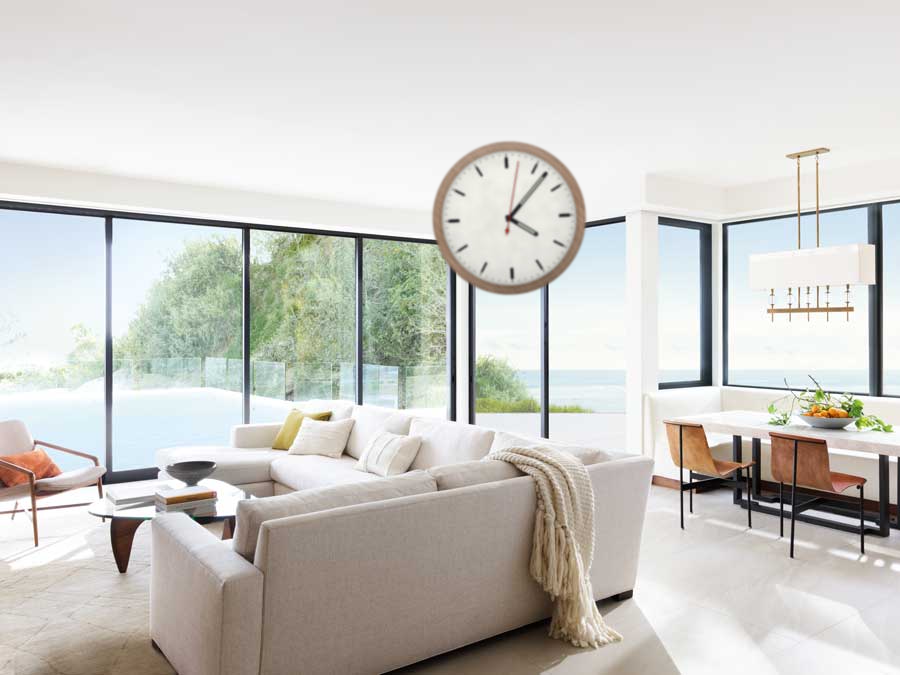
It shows 4,07,02
